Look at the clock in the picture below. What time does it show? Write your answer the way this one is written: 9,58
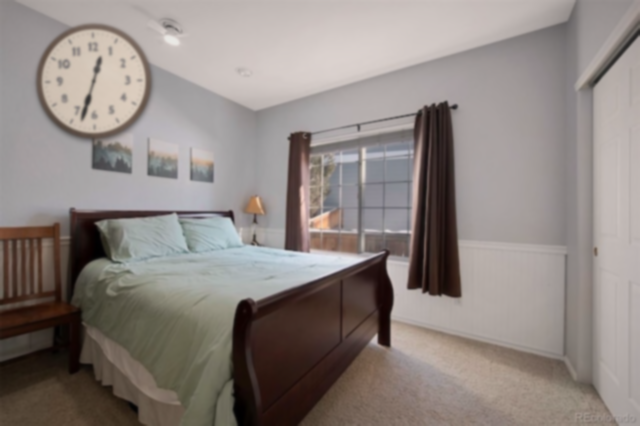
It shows 12,33
